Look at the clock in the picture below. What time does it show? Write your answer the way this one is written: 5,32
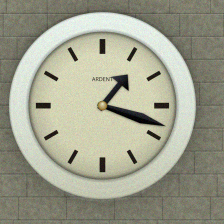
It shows 1,18
